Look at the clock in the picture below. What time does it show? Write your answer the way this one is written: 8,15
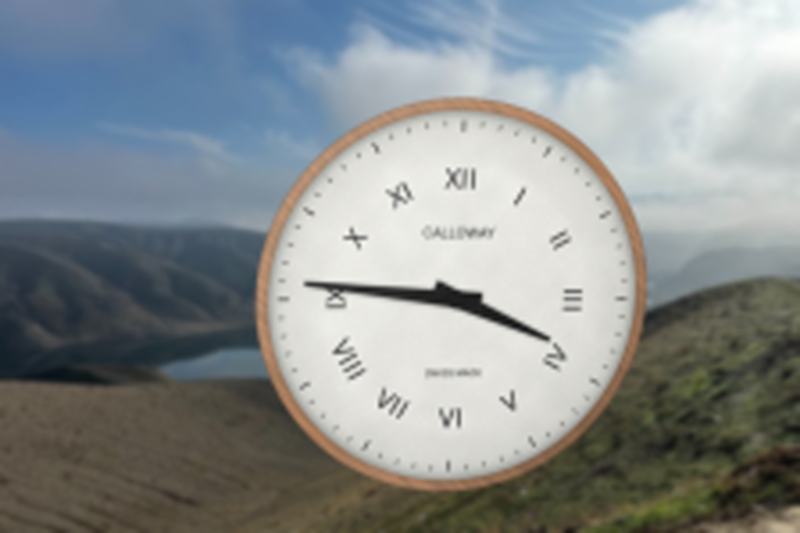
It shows 3,46
